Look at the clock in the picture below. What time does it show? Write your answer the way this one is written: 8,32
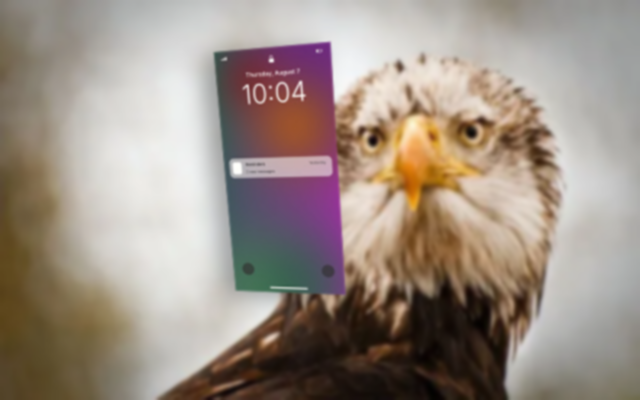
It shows 10,04
